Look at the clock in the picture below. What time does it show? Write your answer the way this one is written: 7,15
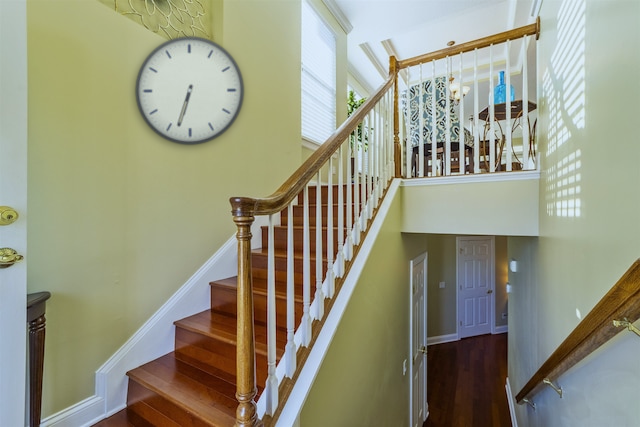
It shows 6,33
